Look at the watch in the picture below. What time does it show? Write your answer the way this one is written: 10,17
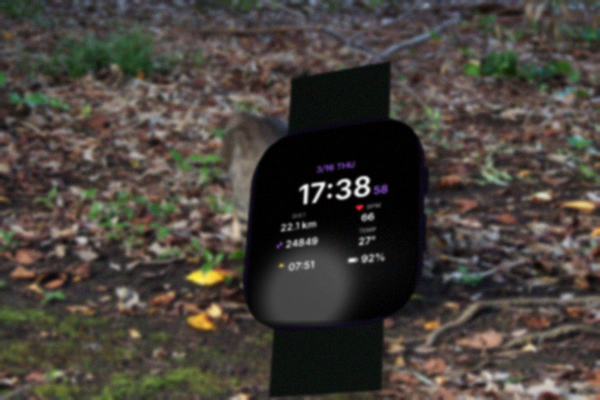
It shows 17,38
